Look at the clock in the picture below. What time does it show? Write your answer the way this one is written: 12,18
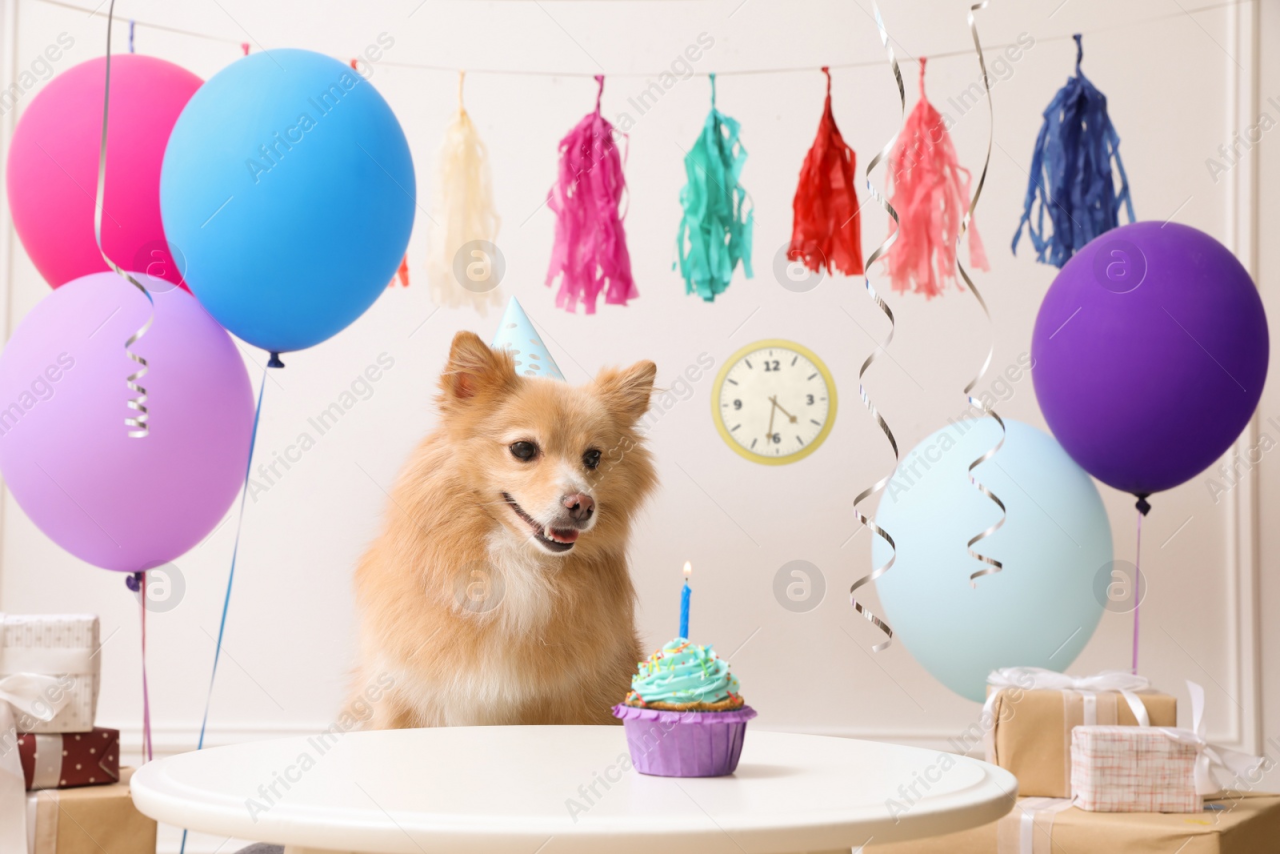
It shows 4,32
